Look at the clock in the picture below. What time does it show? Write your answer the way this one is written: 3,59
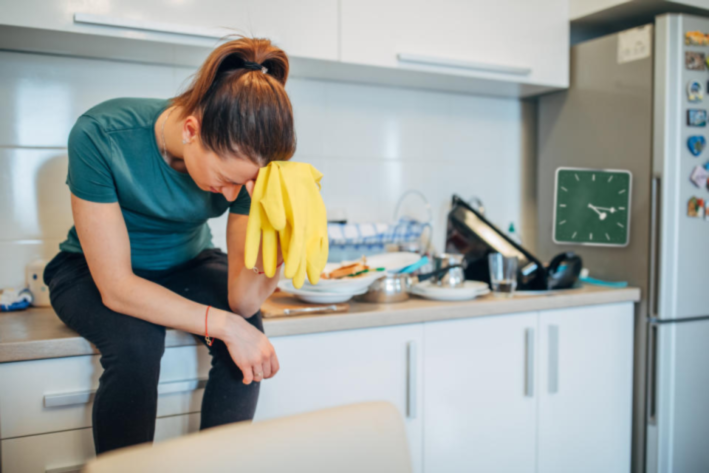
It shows 4,16
